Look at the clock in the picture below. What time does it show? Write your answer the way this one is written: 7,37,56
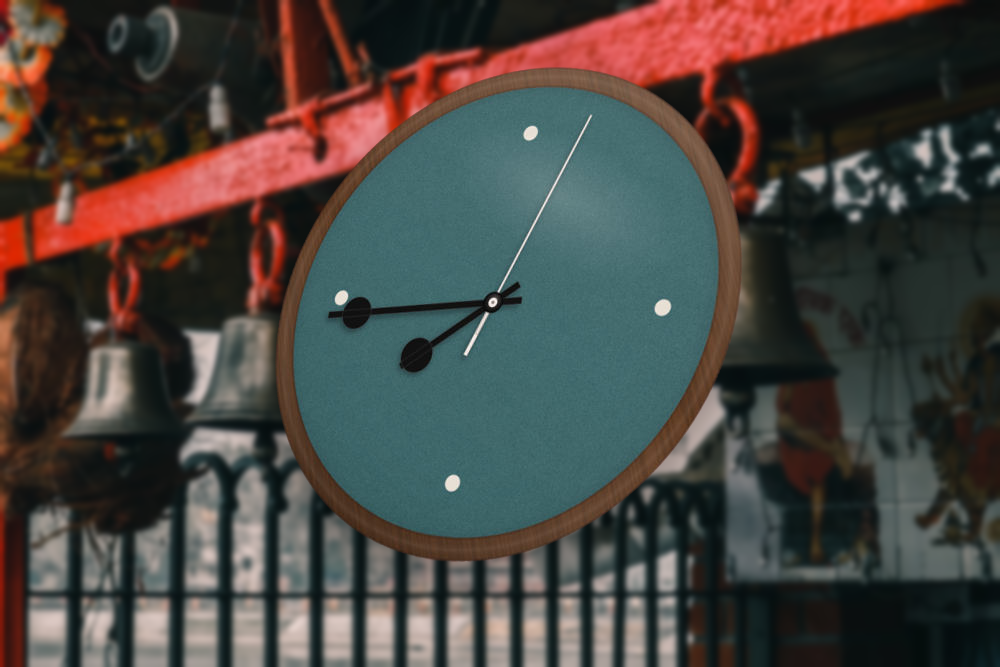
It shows 7,44,03
